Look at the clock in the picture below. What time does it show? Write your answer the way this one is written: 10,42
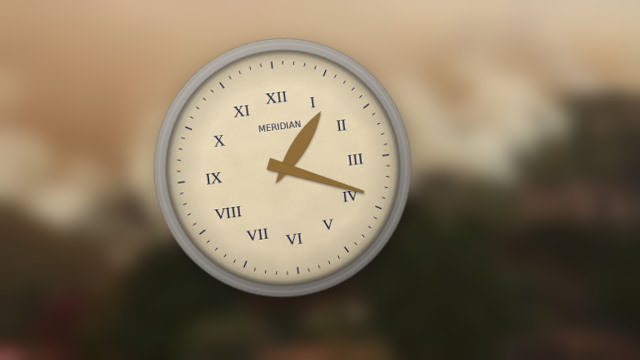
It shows 1,19
